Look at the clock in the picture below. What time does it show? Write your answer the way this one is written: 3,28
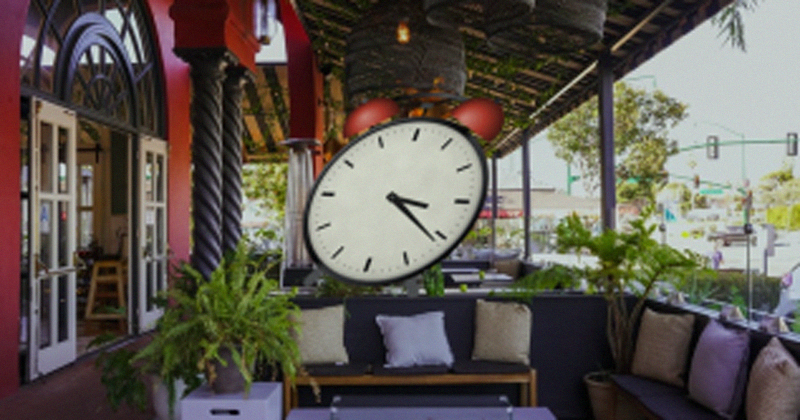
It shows 3,21
